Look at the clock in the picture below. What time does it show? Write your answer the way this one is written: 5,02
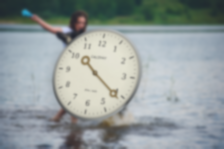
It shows 10,21
